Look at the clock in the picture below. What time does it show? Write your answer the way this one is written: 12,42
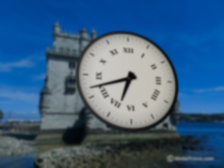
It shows 6,42
